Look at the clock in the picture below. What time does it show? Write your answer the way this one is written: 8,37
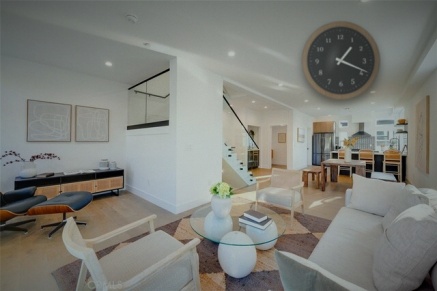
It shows 1,19
